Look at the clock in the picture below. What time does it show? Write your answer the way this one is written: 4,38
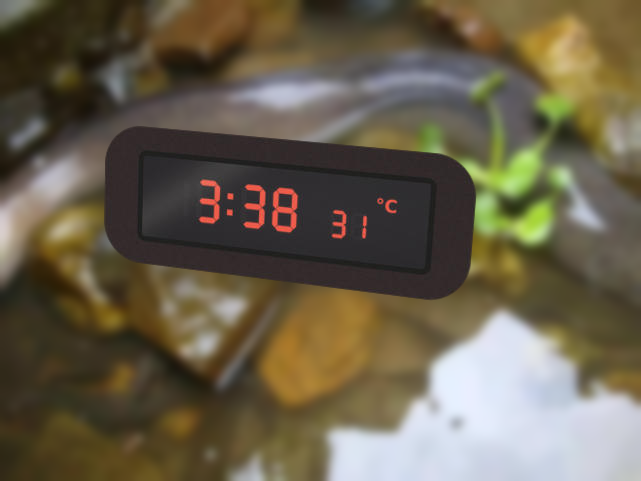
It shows 3,38
